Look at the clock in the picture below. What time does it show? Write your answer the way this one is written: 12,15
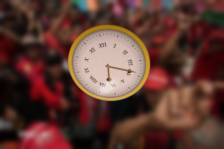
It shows 6,19
